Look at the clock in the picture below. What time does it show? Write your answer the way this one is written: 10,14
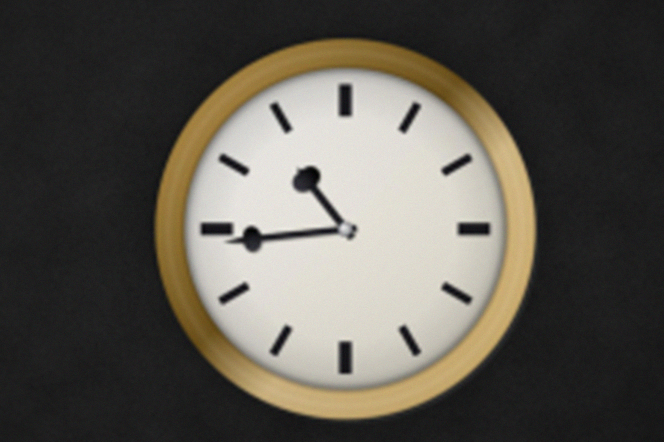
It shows 10,44
